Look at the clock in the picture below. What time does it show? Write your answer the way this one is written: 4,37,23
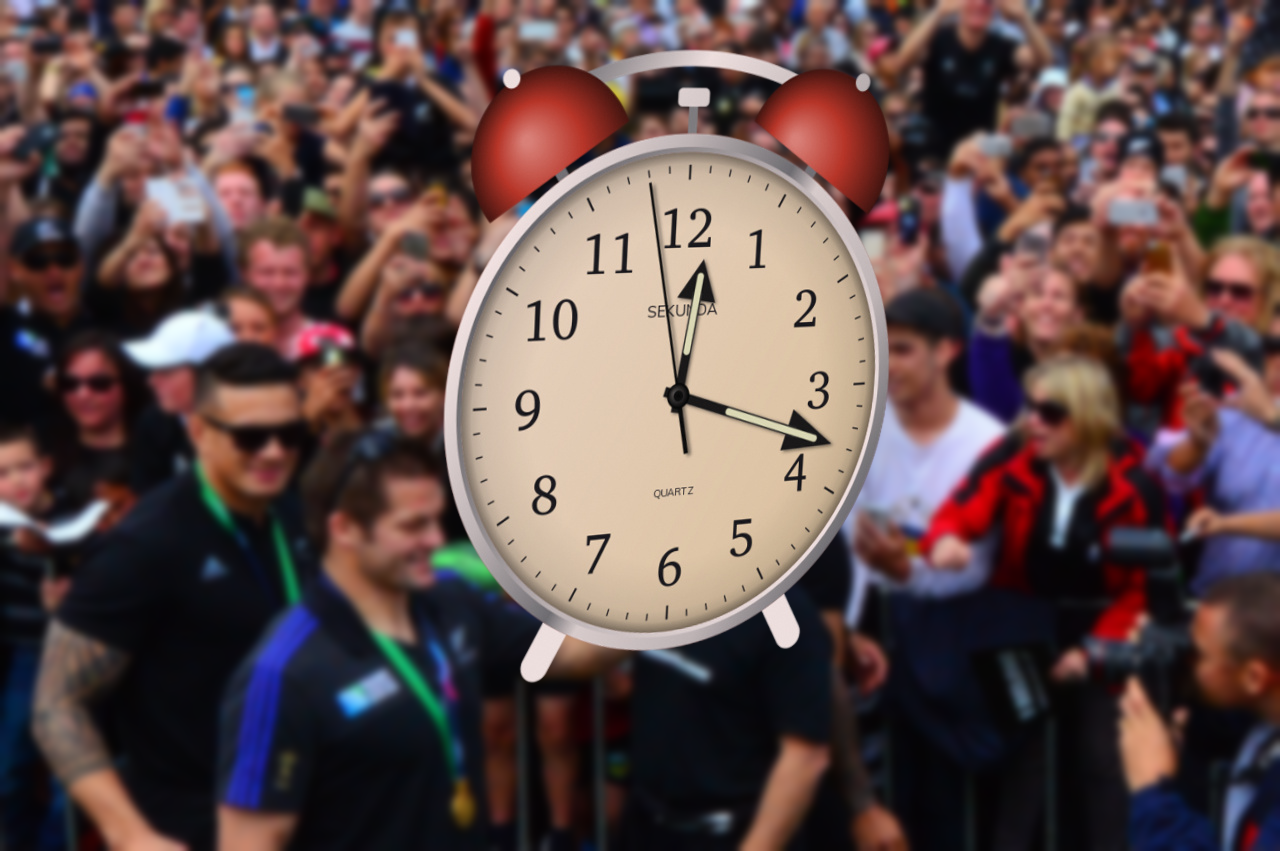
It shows 12,17,58
